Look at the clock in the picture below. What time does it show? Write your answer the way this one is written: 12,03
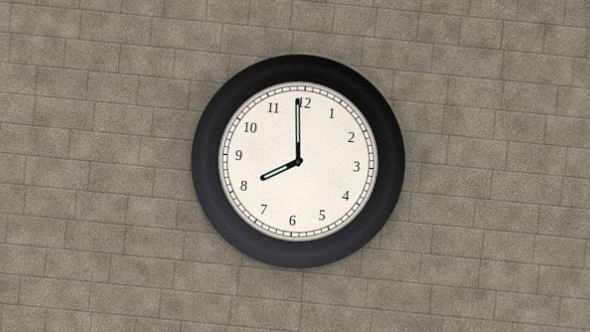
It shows 7,59
